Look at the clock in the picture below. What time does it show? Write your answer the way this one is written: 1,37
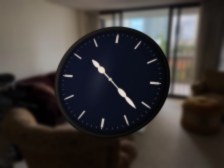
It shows 10,22
